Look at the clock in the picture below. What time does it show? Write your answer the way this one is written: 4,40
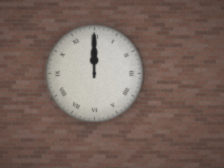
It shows 12,00
